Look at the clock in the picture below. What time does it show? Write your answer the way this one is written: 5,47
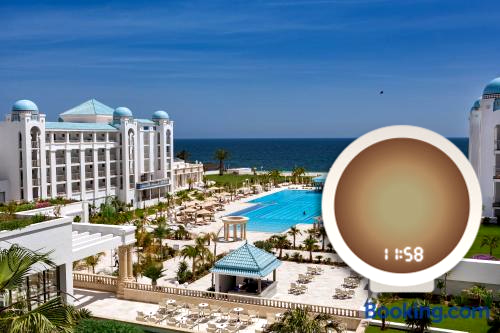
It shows 11,58
